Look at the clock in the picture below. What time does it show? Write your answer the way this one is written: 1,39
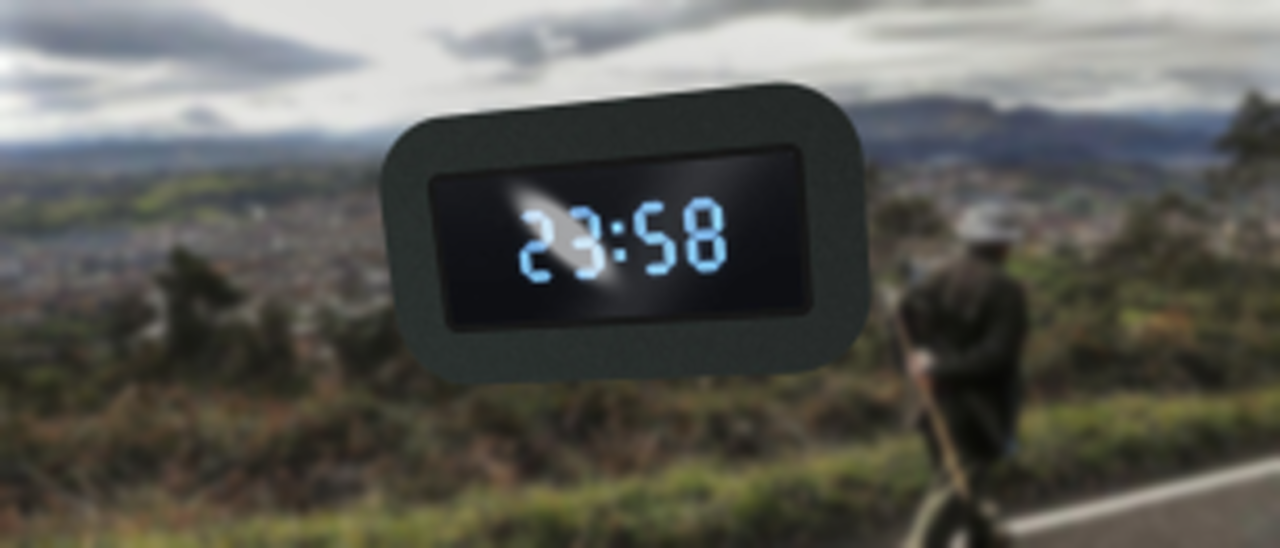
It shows 23,58
